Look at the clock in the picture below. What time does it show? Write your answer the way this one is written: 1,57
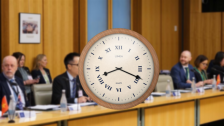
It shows 8,19
